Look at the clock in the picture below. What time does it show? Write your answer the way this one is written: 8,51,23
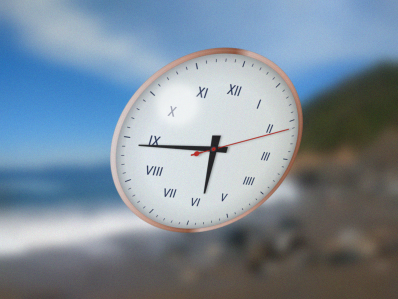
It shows 5,44,11
